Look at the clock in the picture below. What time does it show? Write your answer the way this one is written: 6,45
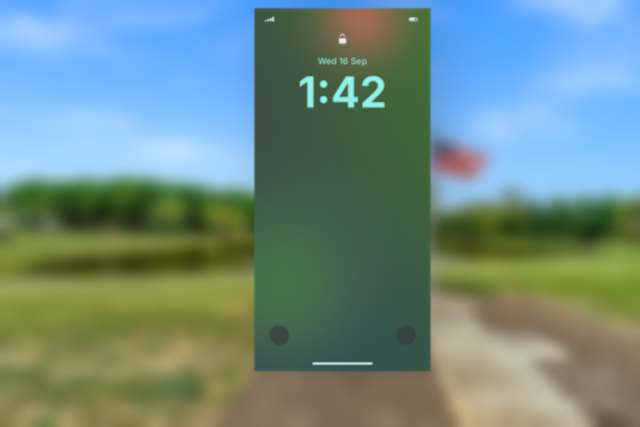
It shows 1,42
